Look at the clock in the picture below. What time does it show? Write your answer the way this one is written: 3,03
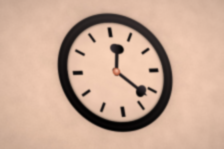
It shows 12,22
